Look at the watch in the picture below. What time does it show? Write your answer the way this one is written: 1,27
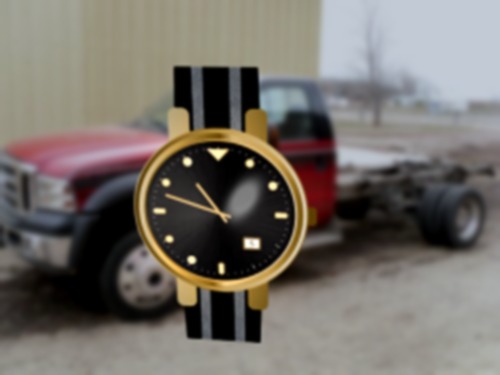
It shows 10,48
